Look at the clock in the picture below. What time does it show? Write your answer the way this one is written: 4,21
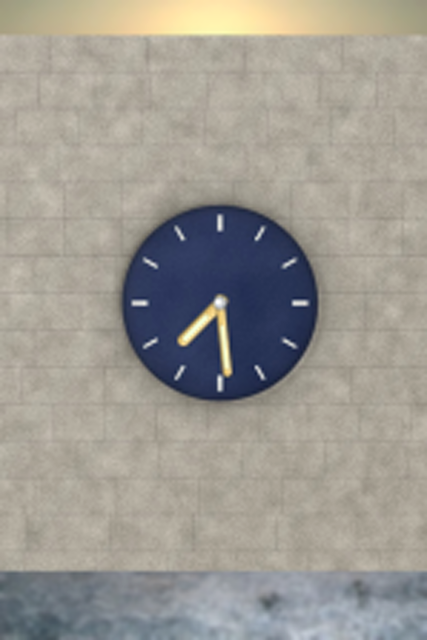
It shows 7,29
